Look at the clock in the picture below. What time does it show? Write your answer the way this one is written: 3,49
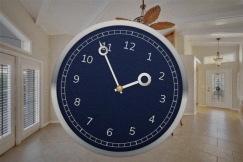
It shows 1,54
